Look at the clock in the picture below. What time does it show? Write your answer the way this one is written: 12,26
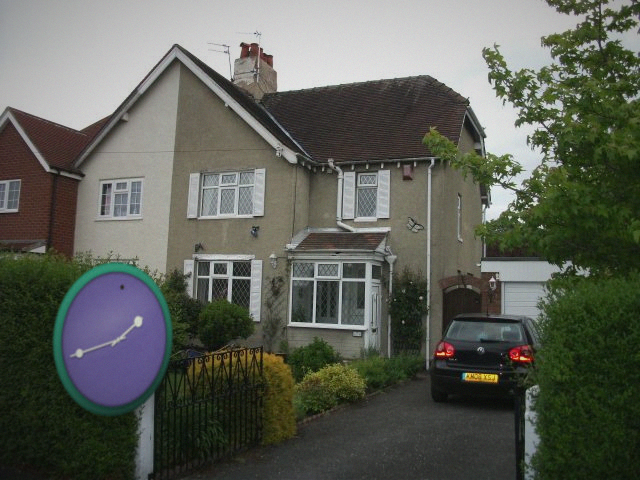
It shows 1,42
